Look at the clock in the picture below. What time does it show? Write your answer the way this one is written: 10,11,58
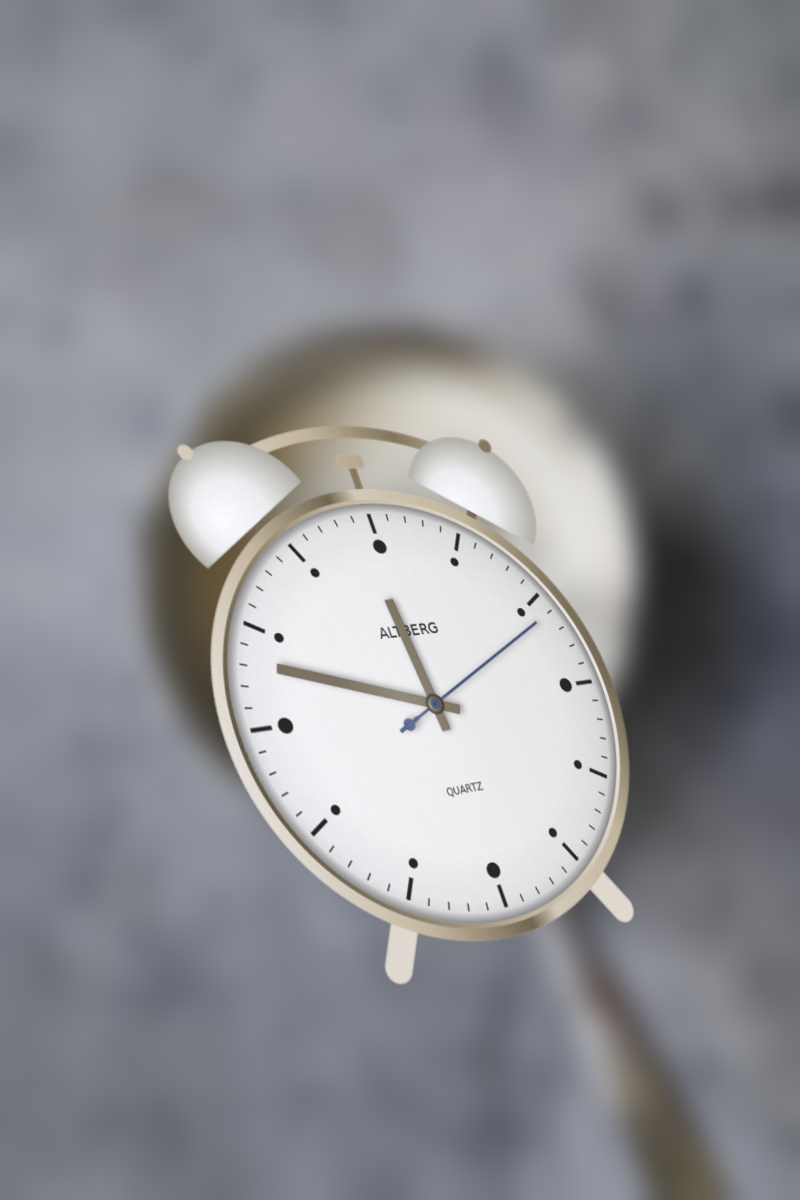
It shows 11,48,11
